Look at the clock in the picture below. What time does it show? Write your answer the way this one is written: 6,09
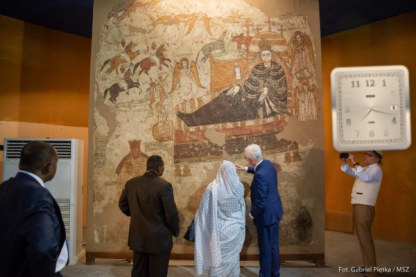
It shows 7,18
